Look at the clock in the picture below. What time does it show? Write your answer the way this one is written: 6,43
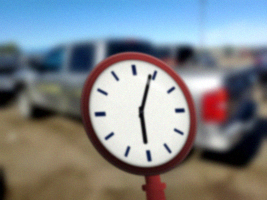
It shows 6,04
